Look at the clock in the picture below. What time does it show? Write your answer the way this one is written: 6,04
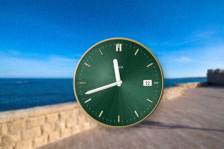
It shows 11,42
